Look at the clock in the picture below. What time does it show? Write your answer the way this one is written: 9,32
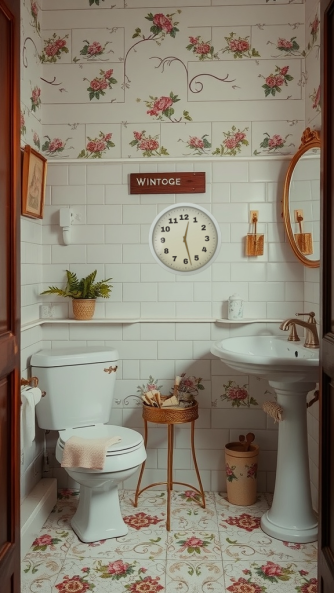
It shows 12,28
